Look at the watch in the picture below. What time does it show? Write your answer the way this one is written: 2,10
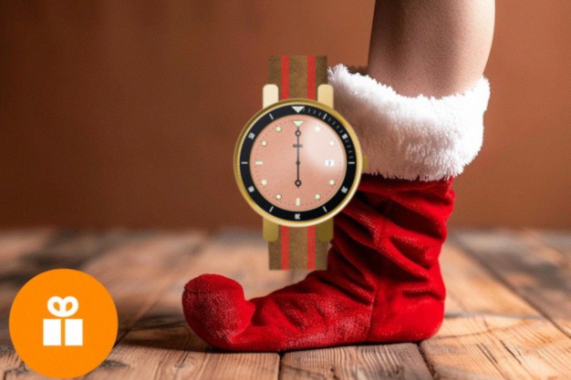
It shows 6,00
